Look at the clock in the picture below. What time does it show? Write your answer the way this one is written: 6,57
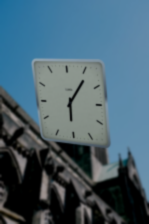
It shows 6,06
